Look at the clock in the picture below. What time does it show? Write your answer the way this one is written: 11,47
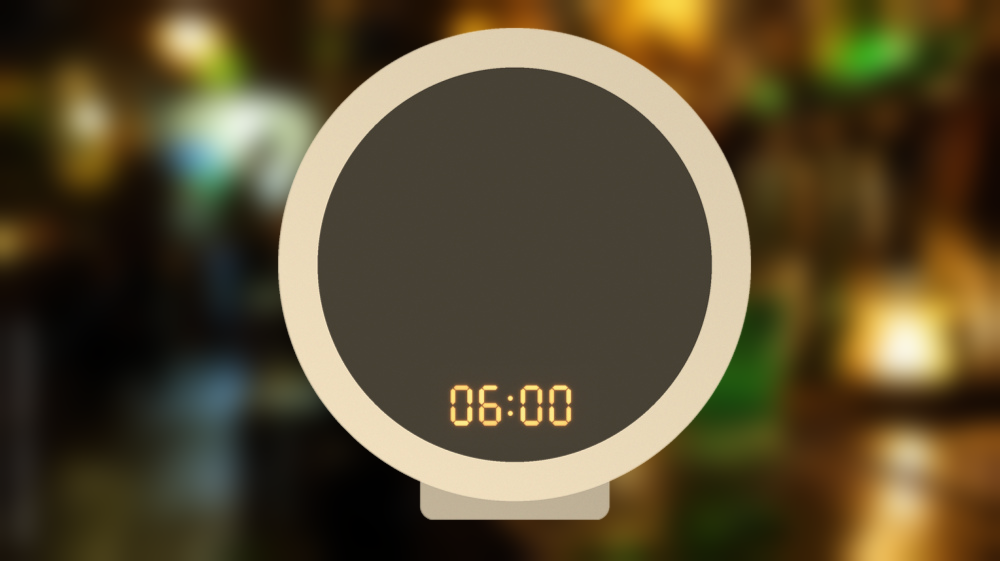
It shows 6,00
